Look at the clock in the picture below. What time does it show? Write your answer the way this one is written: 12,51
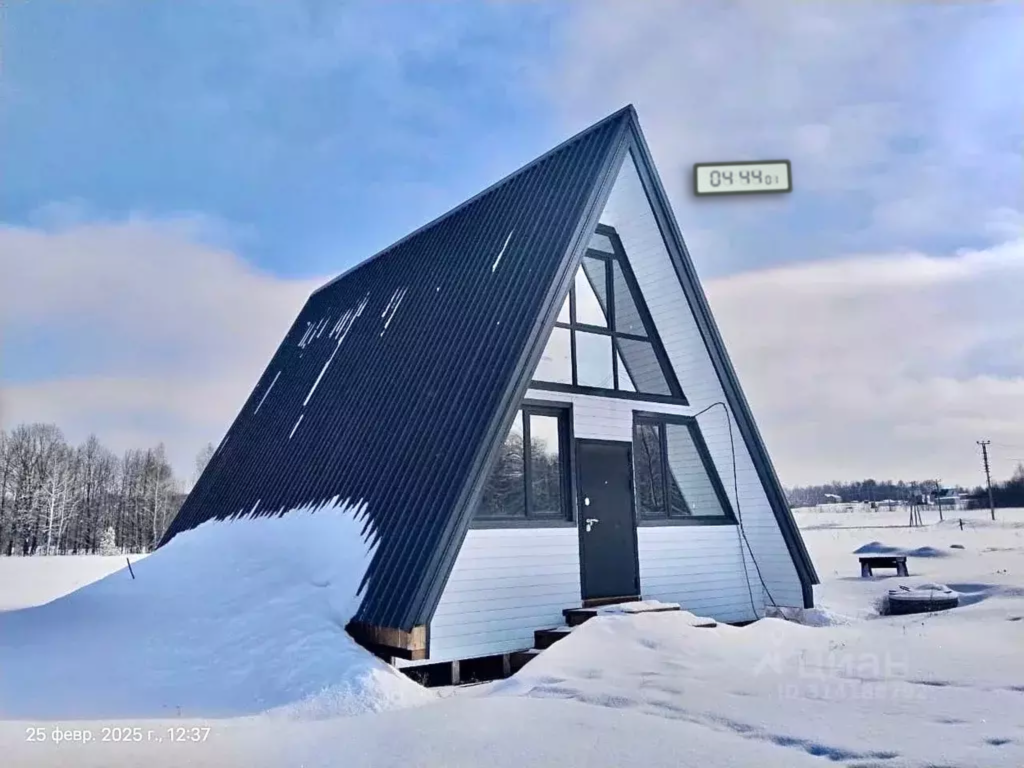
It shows 4,44
